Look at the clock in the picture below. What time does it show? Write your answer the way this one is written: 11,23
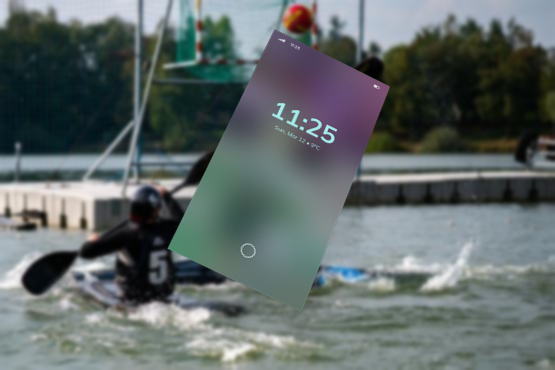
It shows 11,25
